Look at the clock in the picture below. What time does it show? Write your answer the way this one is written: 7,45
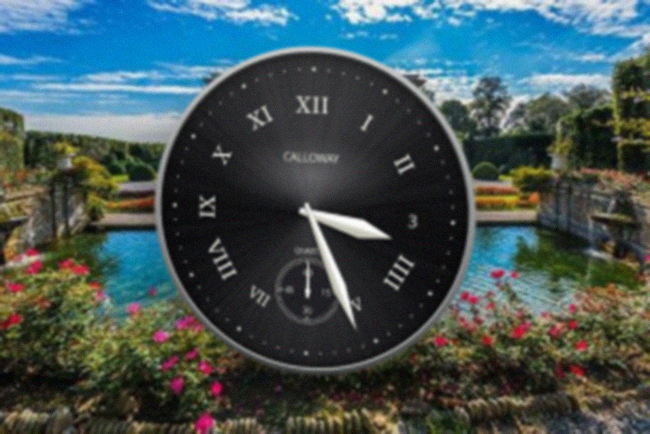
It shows 3,26
